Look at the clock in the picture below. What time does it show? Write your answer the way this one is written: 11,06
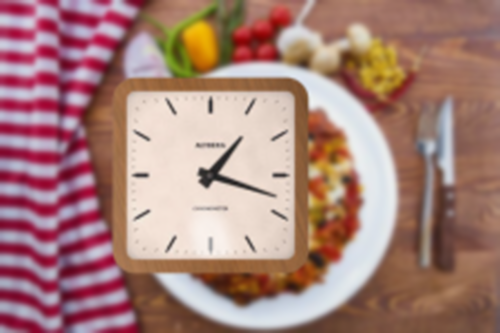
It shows 1,18
